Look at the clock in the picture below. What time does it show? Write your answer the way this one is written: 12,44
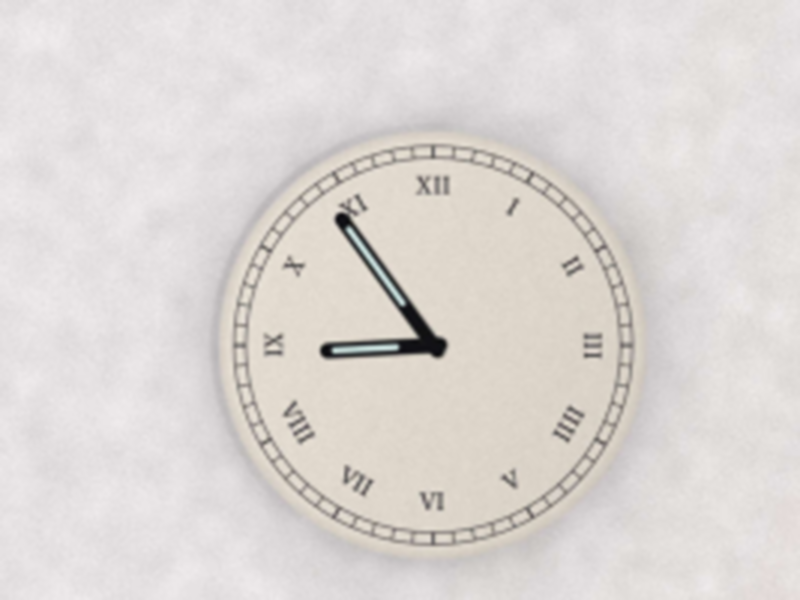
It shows 8,54
